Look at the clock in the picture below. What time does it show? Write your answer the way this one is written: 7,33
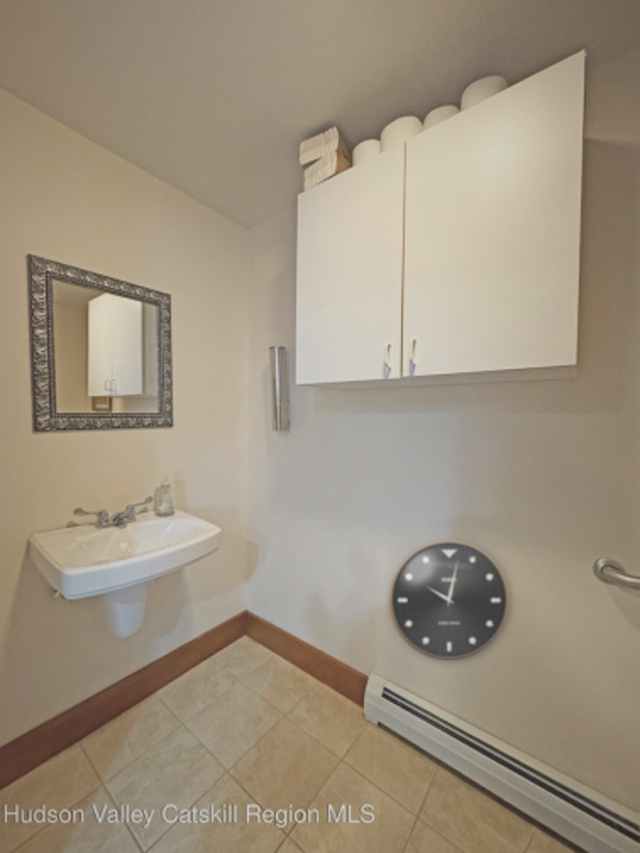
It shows 10,02
